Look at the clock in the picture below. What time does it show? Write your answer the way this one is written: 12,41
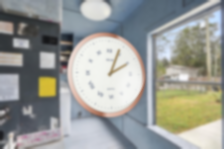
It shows 2,04
